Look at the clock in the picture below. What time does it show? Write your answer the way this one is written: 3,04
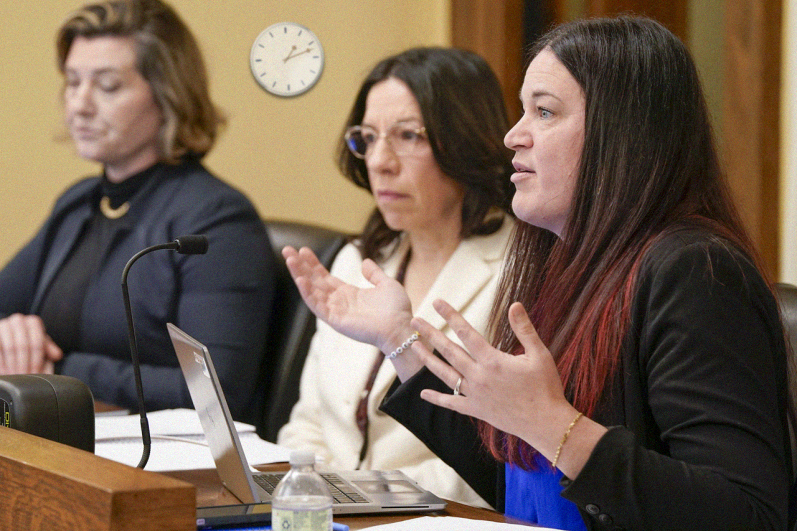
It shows 1,12
